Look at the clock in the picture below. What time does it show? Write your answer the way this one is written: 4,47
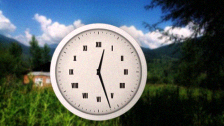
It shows 12,27
